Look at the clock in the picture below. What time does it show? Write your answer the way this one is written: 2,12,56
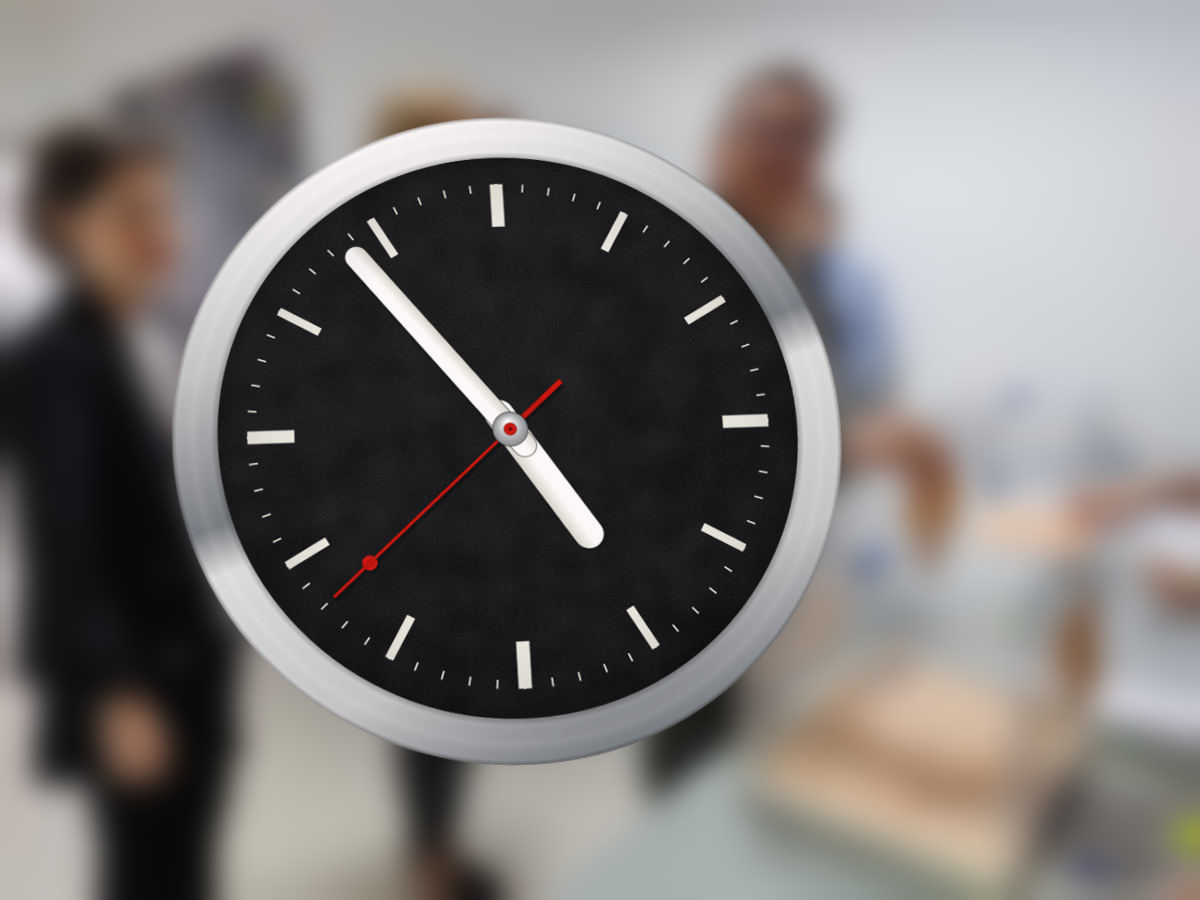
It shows 4,53,38
